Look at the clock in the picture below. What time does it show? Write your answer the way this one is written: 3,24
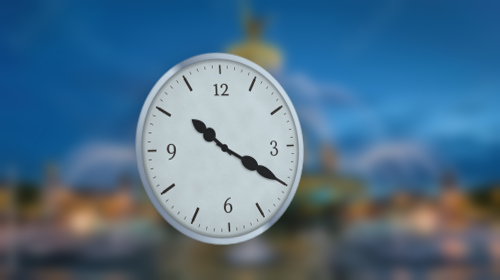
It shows 10,20
